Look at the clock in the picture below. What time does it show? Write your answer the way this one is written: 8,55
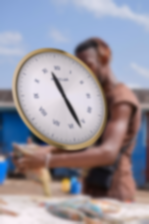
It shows 11,27
